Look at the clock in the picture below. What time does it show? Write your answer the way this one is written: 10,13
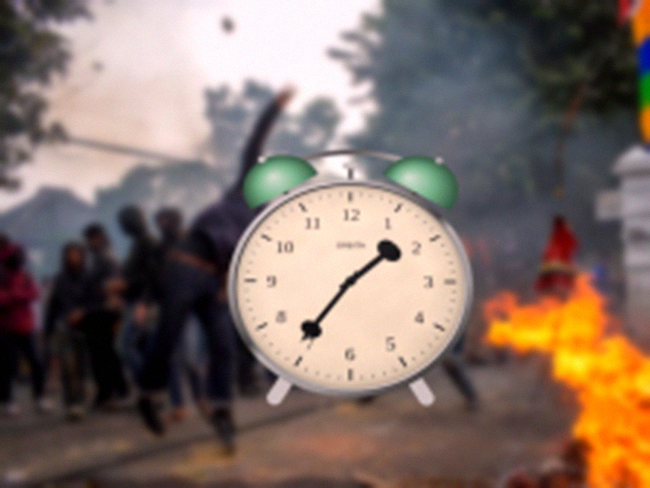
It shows 1,36
